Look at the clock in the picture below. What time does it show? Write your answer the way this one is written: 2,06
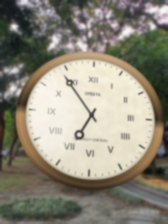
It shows 6,54
